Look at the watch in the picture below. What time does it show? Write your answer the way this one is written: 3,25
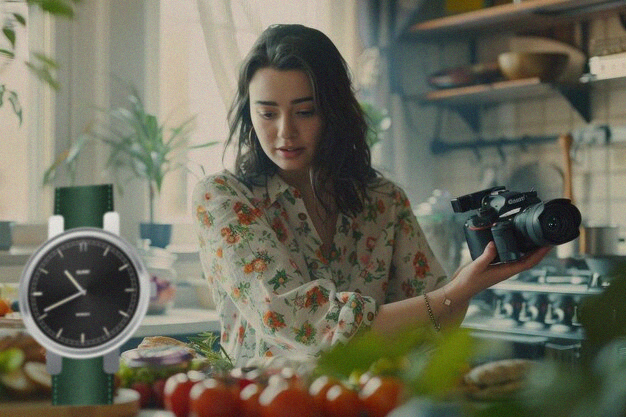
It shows 10,41
